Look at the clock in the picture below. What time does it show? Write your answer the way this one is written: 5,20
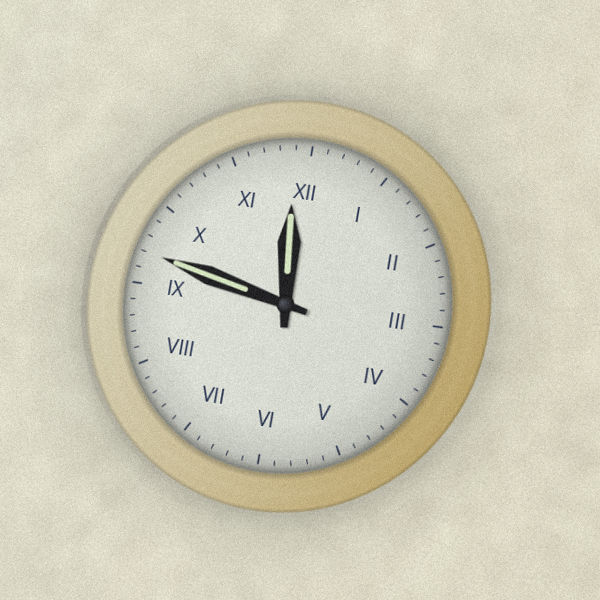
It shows 11,47
